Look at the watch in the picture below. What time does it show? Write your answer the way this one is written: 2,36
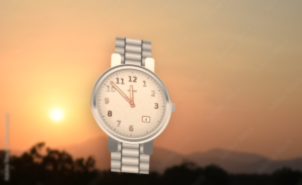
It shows 11,52
